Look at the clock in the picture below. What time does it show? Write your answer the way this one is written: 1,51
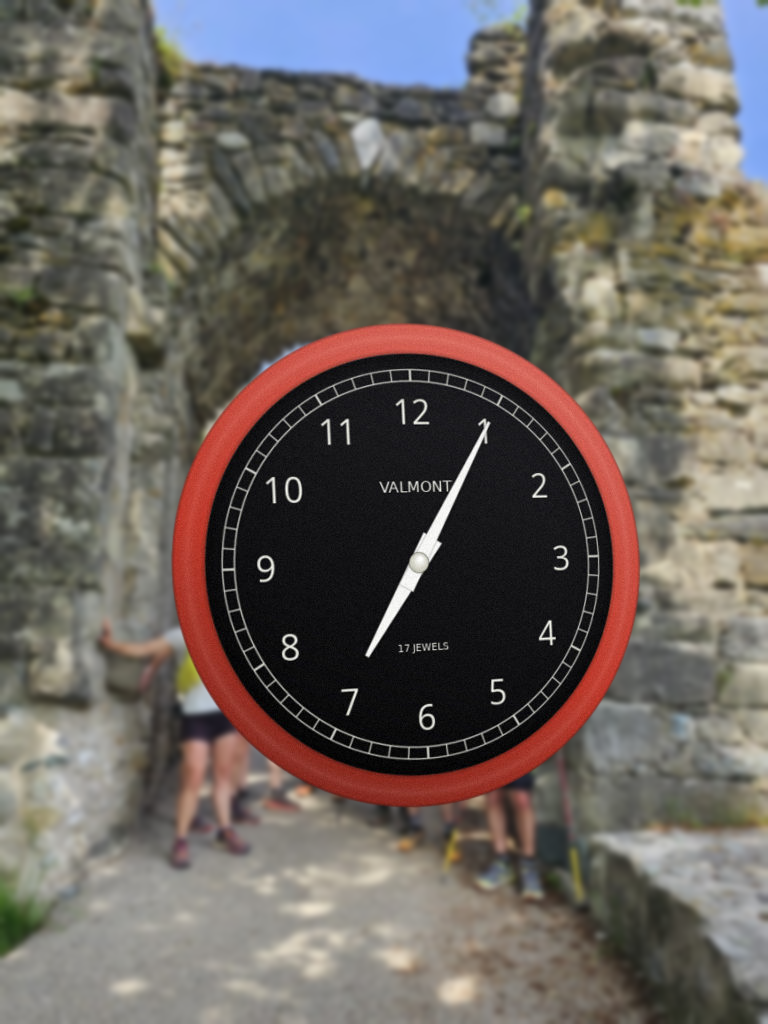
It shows 7,05
